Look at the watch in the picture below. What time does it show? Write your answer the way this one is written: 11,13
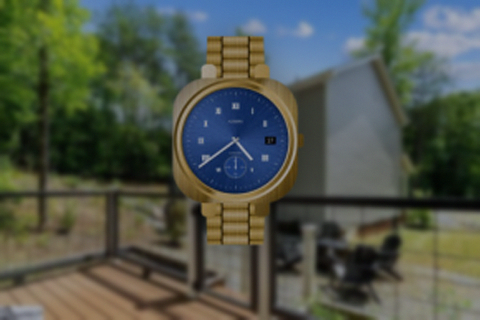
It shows 4,39
